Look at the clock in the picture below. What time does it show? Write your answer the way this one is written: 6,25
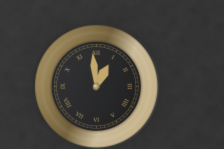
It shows 12,59
